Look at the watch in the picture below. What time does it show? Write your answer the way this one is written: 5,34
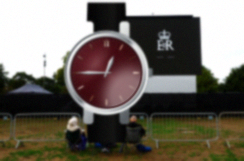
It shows 12,45
